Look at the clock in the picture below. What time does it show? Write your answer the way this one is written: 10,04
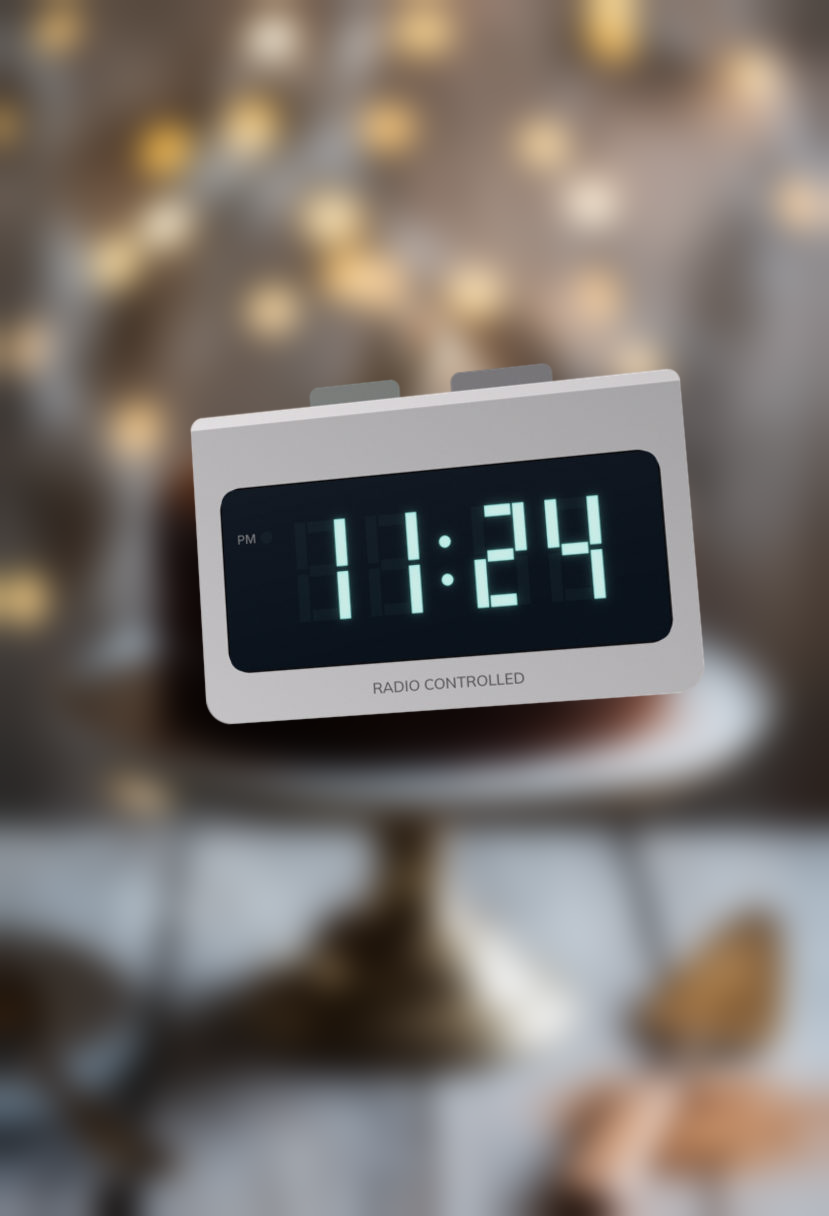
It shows 11,24
